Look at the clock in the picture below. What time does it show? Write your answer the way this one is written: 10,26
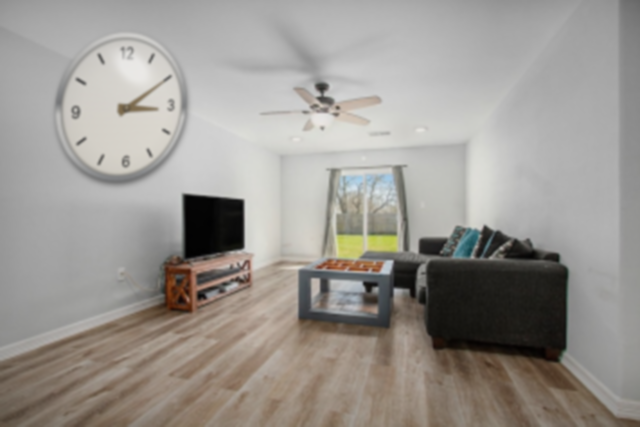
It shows 3,10
